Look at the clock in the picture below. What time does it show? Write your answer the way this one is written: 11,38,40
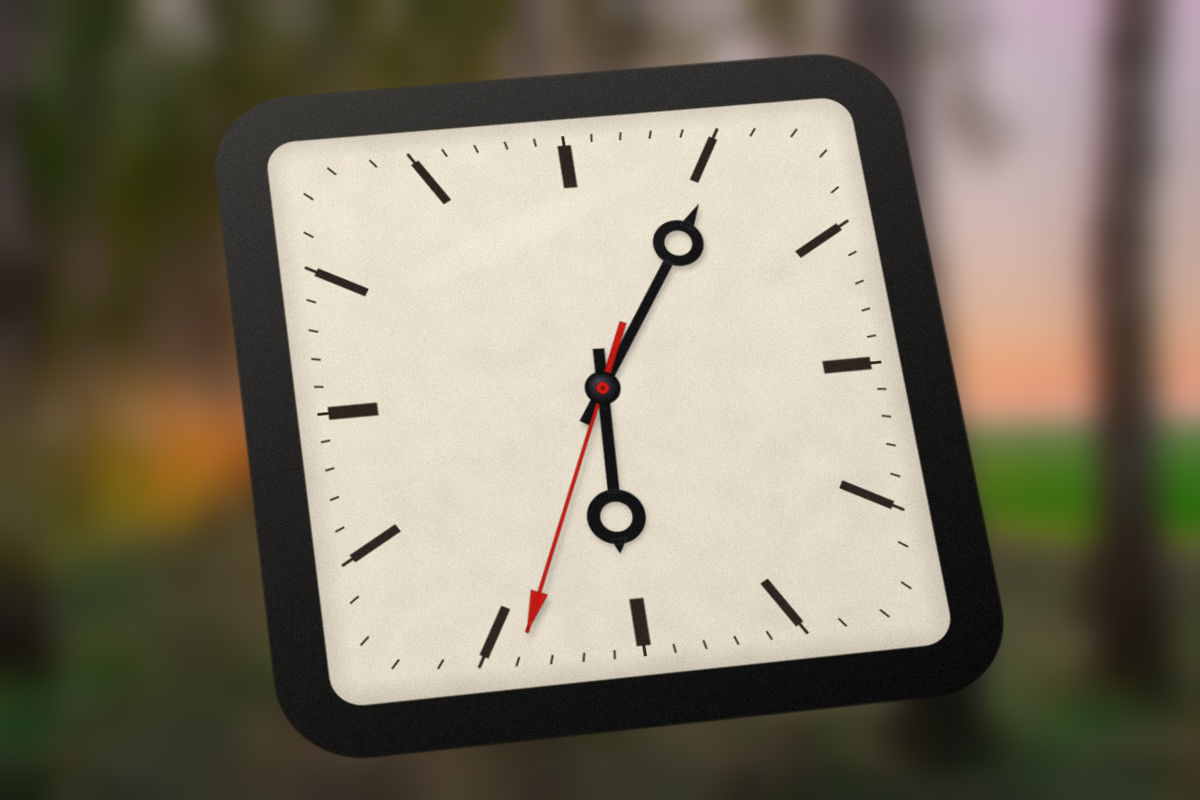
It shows 6,05,34
